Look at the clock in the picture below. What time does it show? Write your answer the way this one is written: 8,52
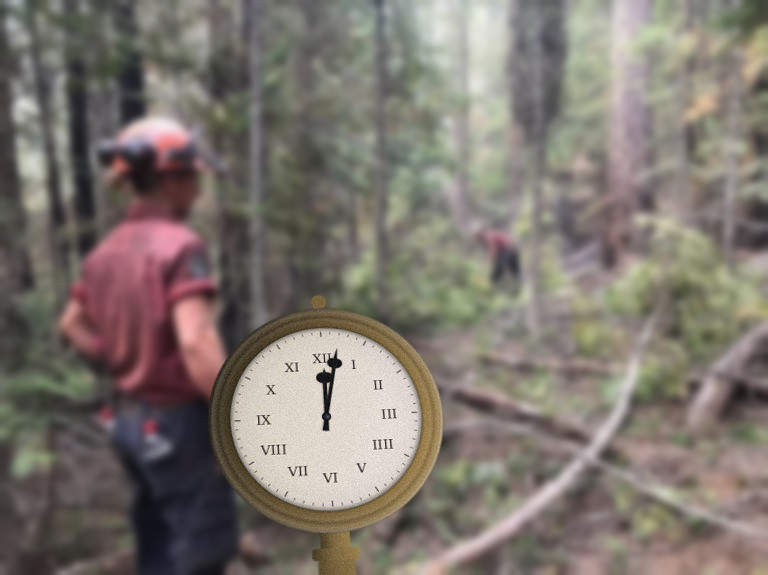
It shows 12,02
